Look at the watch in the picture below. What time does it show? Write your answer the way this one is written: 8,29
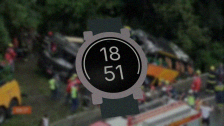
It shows 18,51
